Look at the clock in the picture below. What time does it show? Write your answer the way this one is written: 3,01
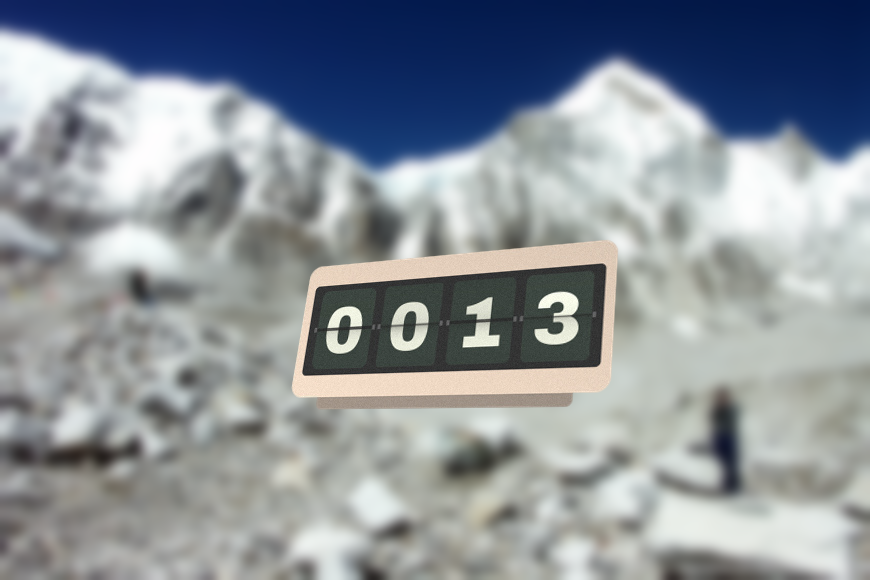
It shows 0,13
